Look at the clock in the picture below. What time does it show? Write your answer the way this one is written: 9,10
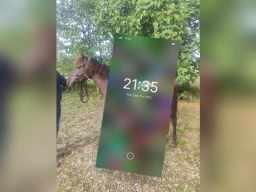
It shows 21,35
